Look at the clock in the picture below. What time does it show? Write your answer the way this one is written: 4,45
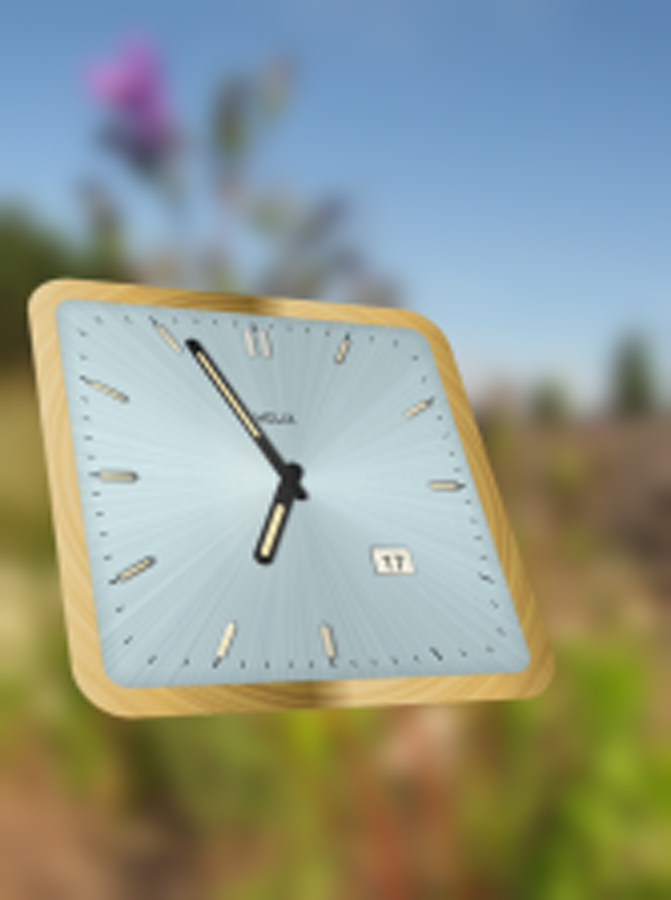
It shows 6,56
